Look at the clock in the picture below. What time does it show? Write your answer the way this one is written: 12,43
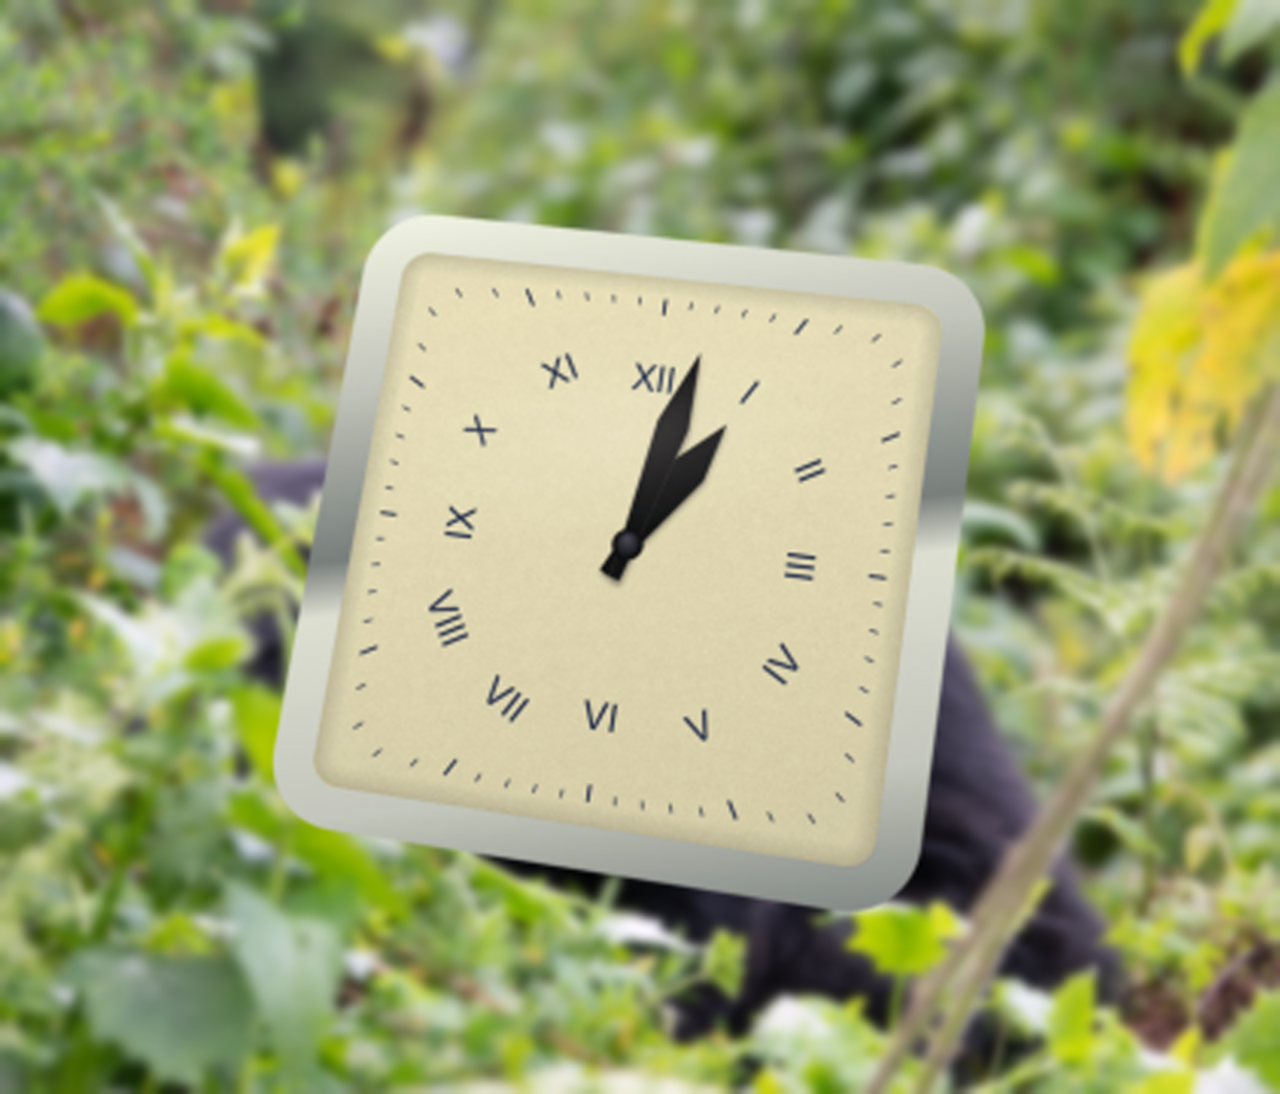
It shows 1,02
